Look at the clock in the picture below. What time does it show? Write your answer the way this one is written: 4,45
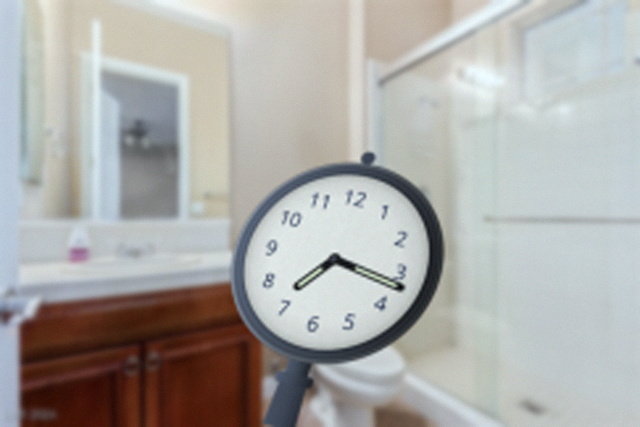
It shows 7,17
